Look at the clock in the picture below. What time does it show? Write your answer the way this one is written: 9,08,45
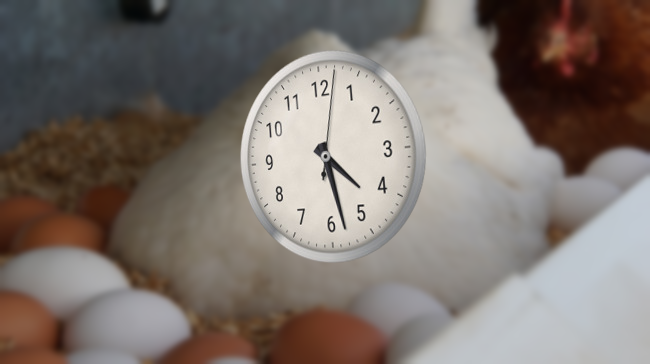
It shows 4,28,02
